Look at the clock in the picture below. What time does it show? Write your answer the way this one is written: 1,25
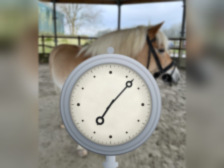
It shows 7,07
